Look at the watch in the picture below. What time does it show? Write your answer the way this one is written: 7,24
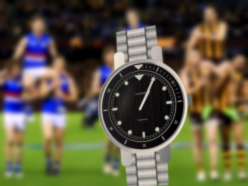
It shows 1,05
